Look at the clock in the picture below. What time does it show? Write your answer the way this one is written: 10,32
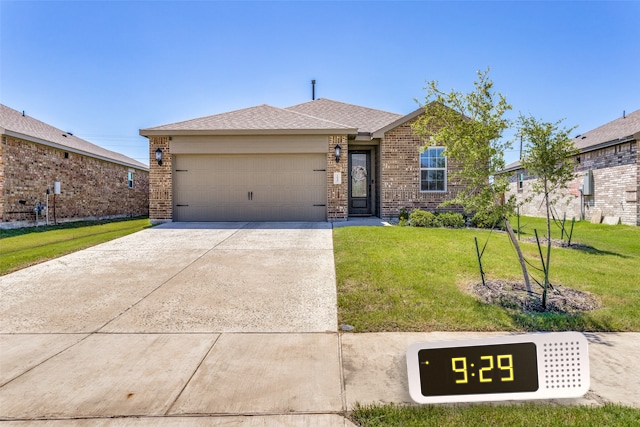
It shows 9,29
